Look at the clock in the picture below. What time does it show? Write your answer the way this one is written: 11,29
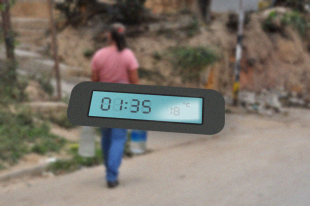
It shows 1,35
